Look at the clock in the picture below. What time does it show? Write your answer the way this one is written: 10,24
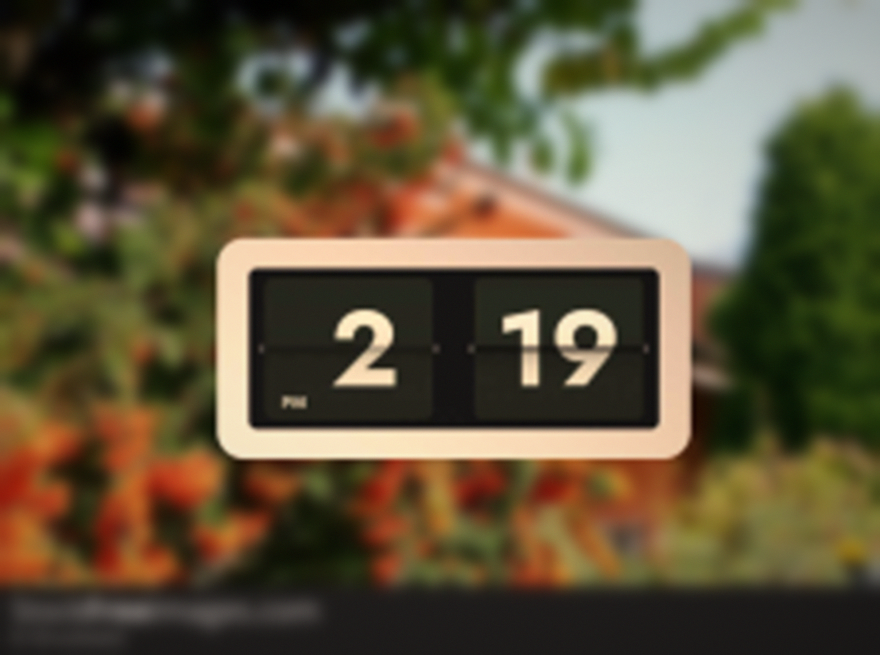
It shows 2,19
